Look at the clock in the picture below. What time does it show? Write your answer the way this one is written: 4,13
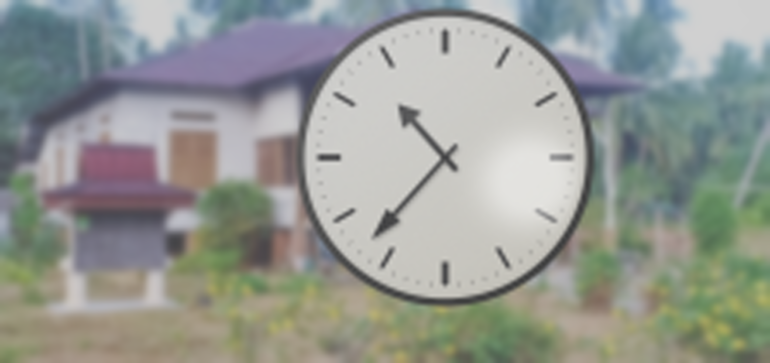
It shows 10,37
